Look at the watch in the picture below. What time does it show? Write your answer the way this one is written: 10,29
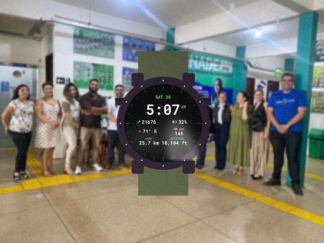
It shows 5,07
